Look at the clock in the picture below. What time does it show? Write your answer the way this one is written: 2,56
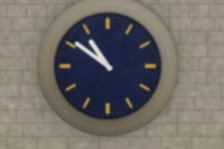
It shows 10,51
